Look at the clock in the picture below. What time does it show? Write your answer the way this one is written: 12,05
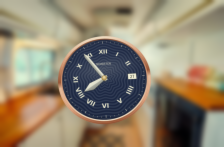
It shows 7,54
